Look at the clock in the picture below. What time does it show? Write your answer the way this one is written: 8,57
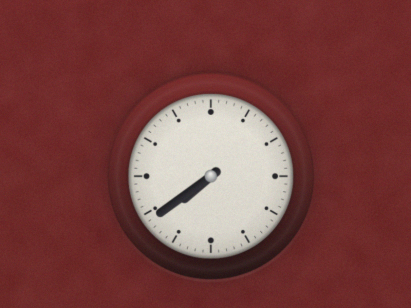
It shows 7,39
